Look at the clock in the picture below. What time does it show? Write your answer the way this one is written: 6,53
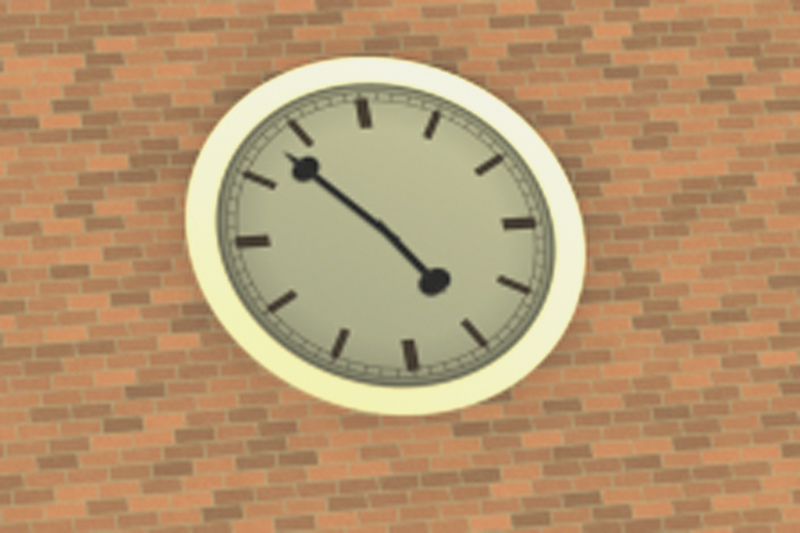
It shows 4,53
